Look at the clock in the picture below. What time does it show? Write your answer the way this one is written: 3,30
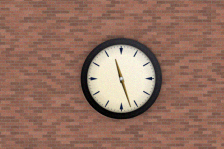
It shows 11,27
